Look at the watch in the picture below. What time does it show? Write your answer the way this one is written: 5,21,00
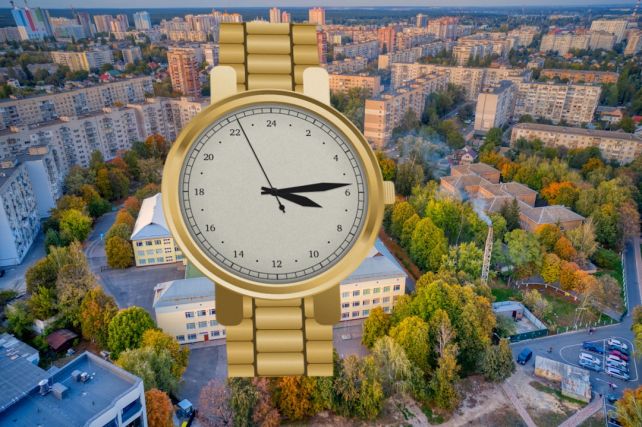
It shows 7,13,56
